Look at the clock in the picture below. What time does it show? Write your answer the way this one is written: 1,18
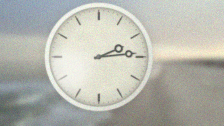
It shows 2,14
